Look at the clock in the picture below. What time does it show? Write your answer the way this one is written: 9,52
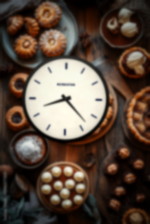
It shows 8,23
